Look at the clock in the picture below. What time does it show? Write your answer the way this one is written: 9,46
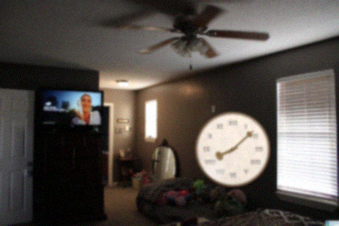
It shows 8,08
